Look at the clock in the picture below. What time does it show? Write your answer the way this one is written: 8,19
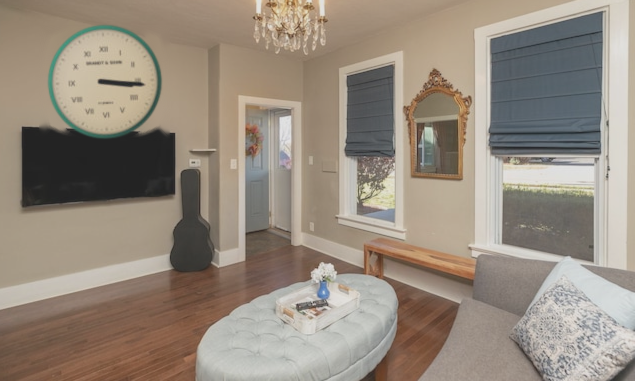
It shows 3,16
